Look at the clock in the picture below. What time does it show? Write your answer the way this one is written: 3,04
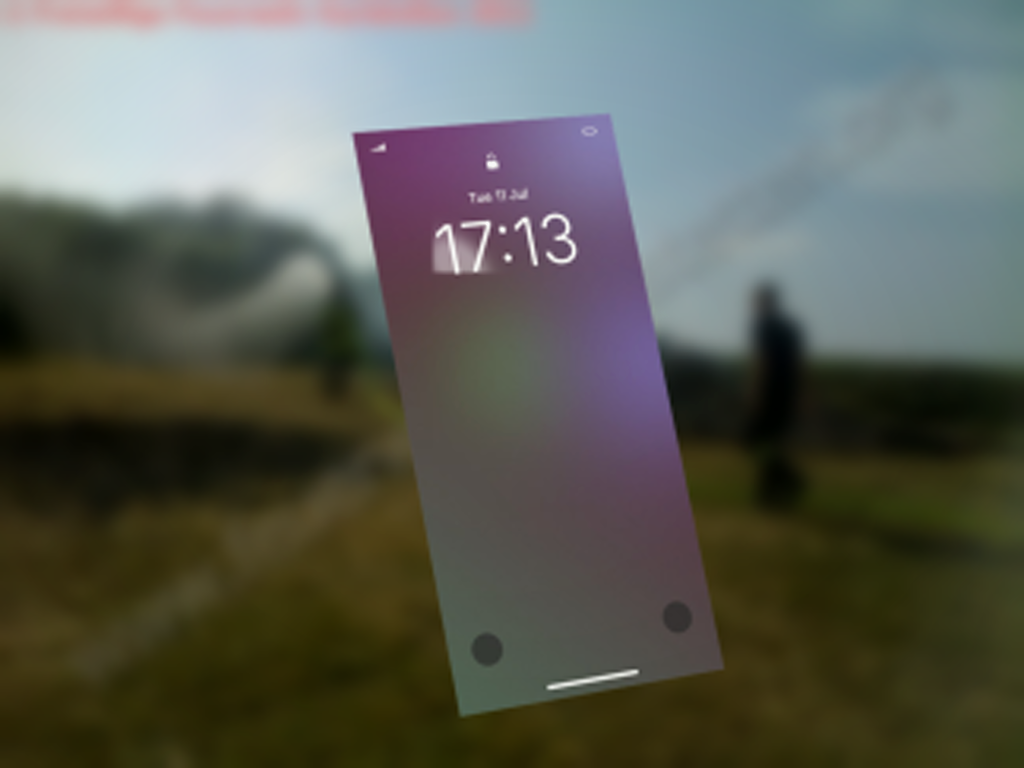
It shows 17,13
